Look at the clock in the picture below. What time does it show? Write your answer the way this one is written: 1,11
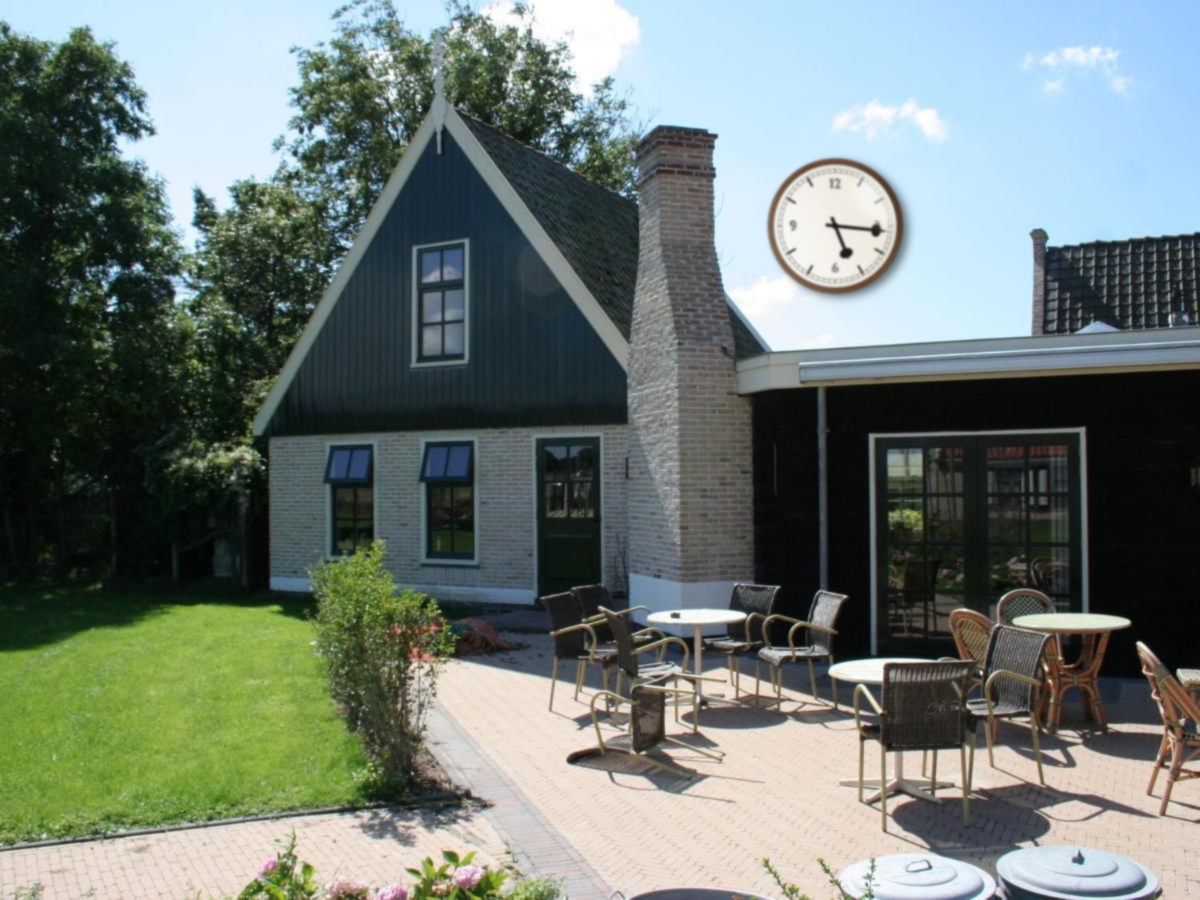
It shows 5,16
